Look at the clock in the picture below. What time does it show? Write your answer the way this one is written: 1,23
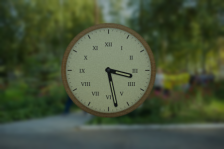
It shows 3,28
